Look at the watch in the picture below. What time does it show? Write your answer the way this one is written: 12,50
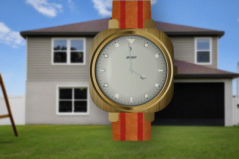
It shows 3,59
